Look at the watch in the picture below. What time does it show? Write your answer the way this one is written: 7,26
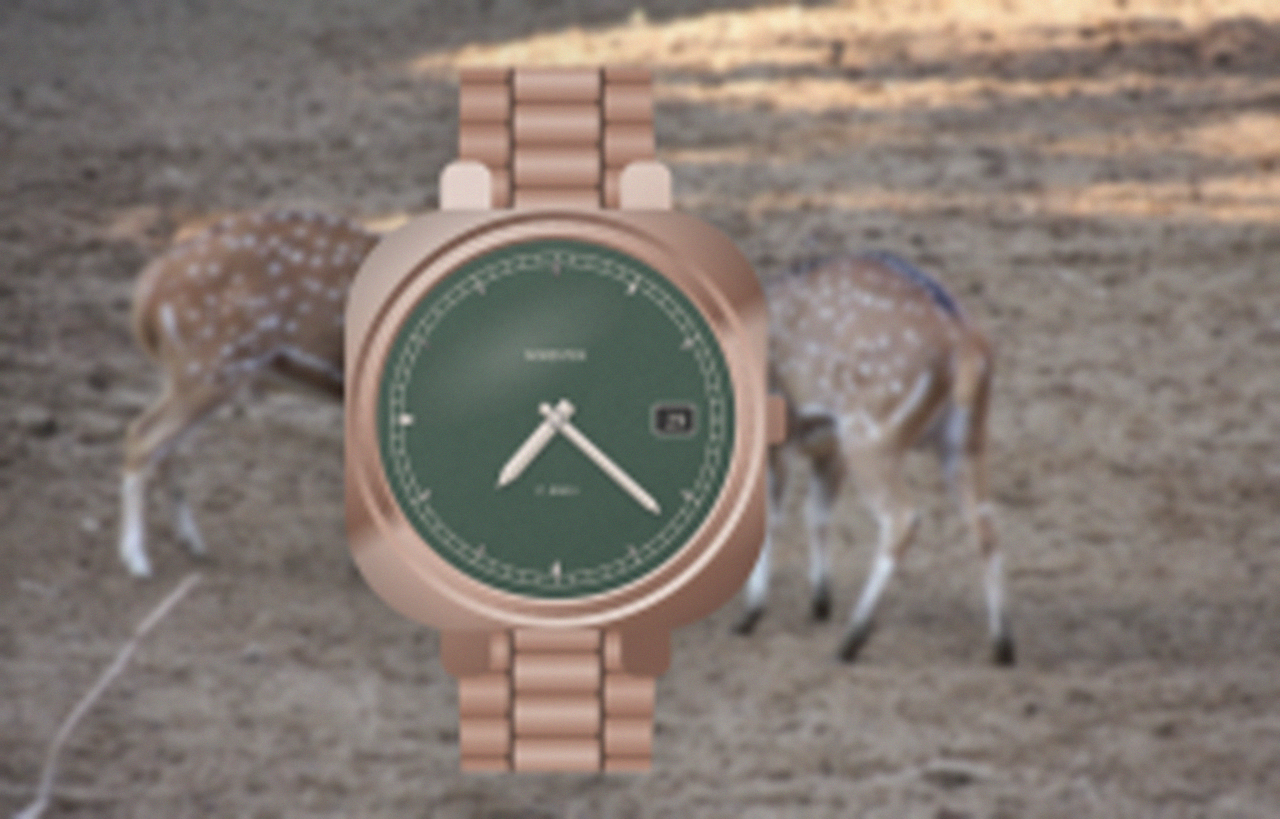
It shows 7,22
